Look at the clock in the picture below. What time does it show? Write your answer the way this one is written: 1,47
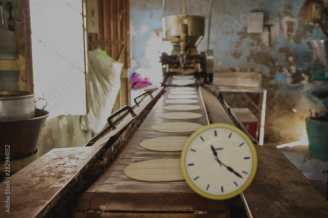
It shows 11,22
